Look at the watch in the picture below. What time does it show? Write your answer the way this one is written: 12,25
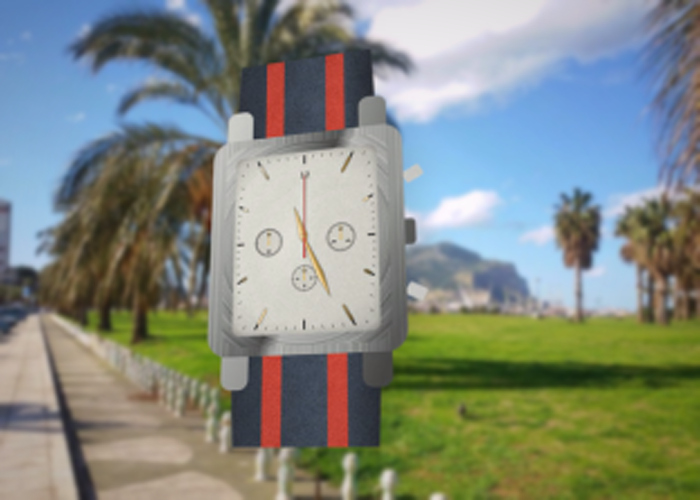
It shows 11,26
